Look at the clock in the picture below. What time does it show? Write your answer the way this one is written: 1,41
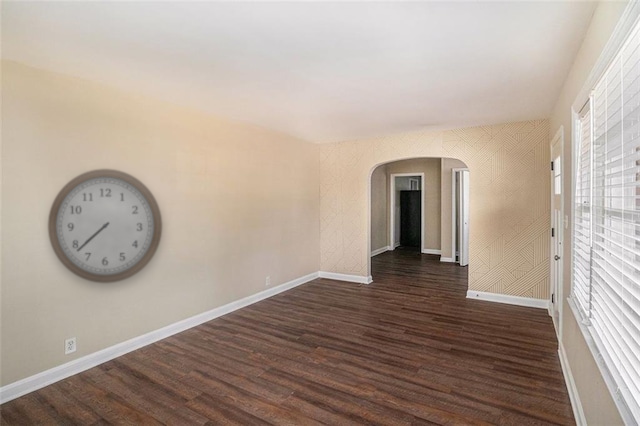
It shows 7,38
